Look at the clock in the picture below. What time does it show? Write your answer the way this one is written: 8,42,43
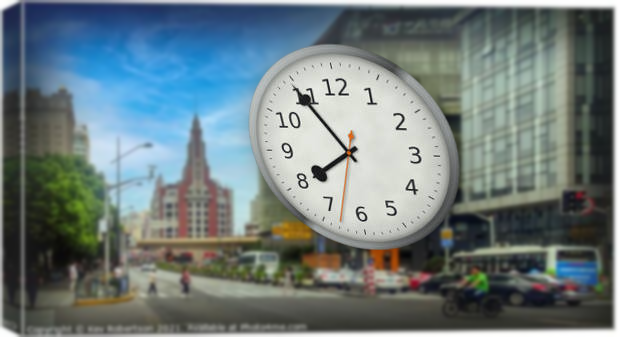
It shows 7,54,33
